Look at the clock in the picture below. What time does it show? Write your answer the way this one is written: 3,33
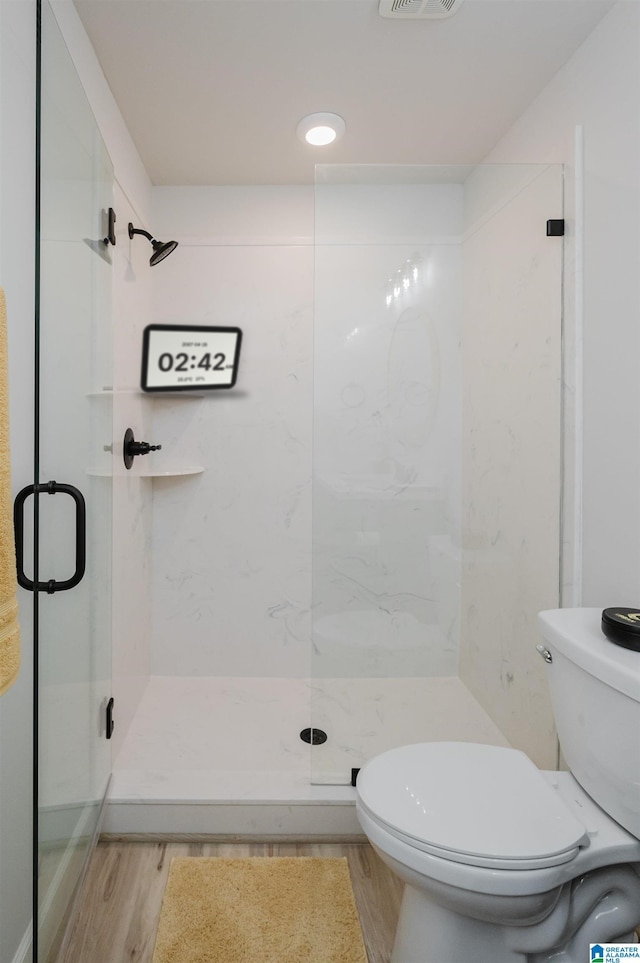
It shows 2,42
